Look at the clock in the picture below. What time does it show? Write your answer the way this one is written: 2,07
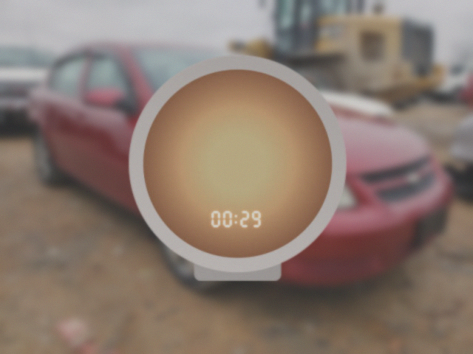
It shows 0,29
